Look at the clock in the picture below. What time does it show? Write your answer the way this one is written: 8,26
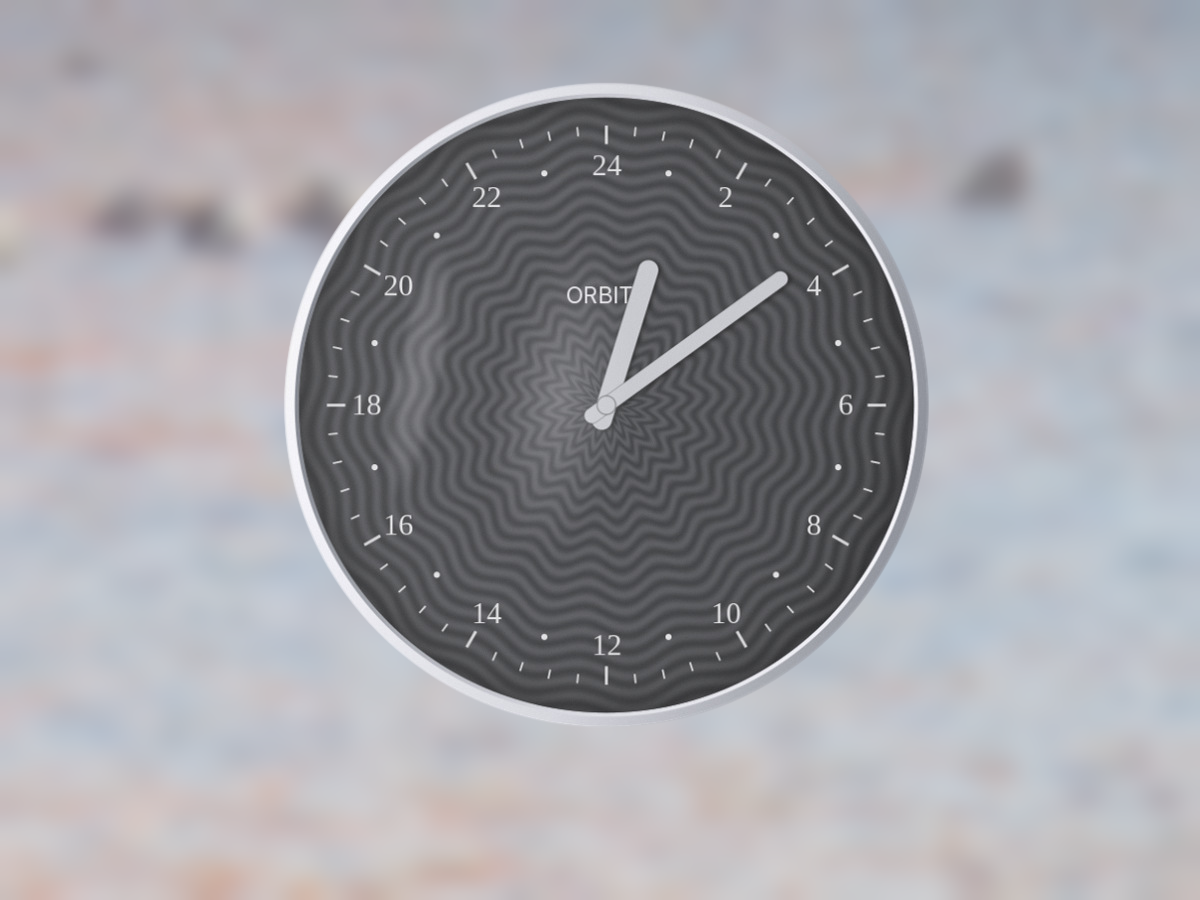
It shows 1,09
